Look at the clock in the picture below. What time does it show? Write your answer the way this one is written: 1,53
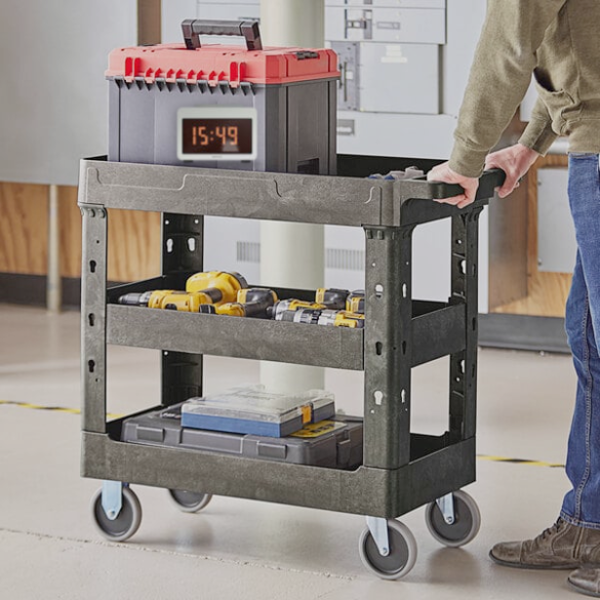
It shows 15,49
